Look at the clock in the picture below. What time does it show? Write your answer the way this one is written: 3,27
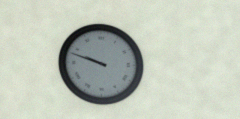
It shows 9,48
